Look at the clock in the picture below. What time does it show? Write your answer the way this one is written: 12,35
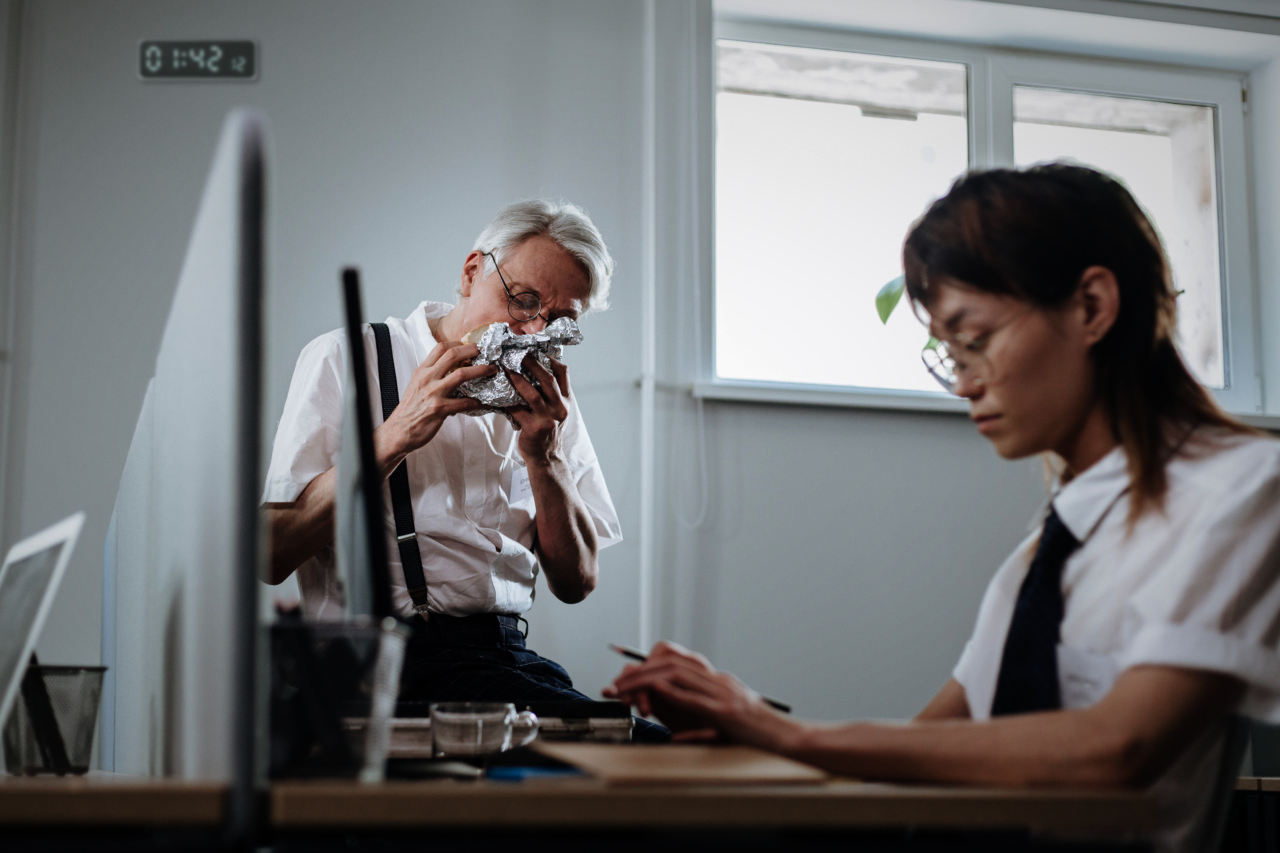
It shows 1,42
